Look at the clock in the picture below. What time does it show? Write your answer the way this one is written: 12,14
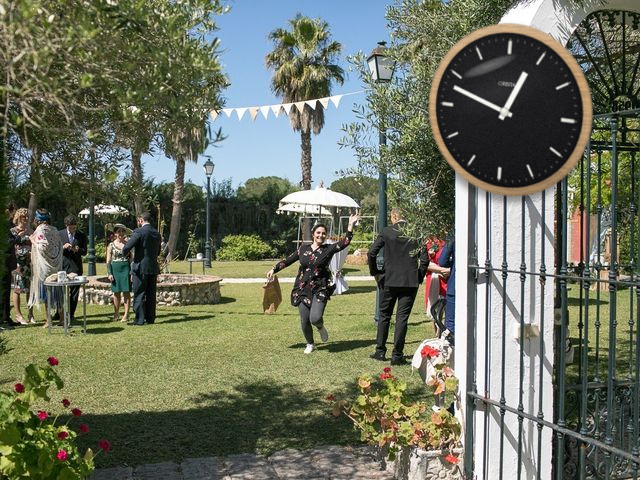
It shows 12,48
